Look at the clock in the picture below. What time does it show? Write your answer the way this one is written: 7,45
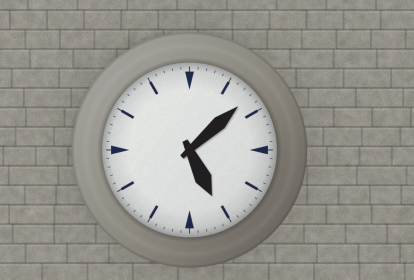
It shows 5,08
